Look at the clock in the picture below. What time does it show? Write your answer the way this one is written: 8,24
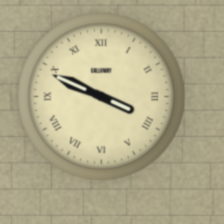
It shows 3,49
